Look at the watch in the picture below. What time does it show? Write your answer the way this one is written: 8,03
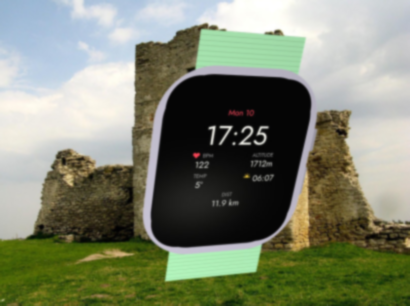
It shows 17,25
